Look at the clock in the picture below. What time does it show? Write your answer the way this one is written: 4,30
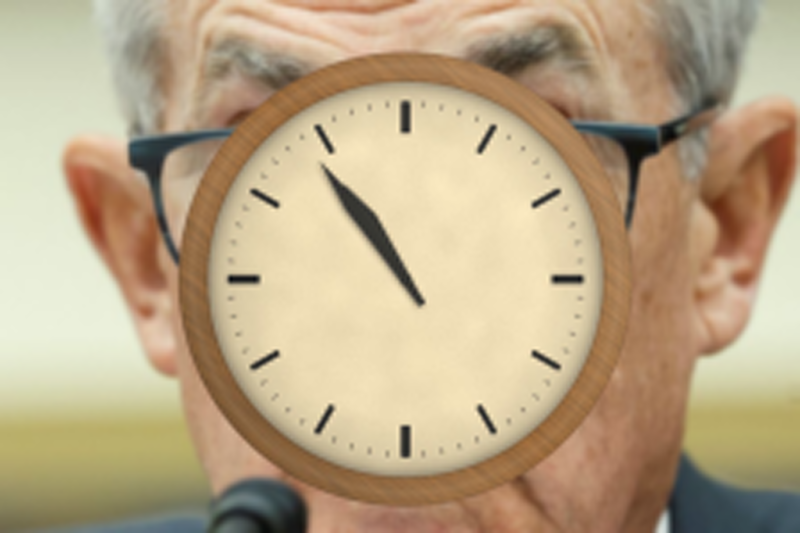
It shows 10,54
